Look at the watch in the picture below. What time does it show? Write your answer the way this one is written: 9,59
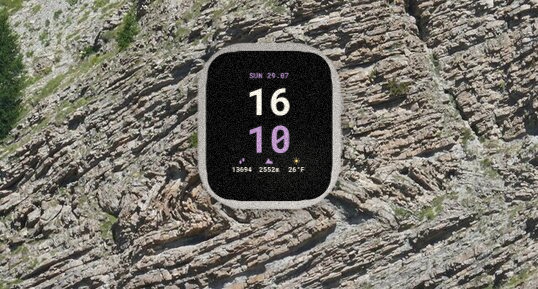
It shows 16,10
